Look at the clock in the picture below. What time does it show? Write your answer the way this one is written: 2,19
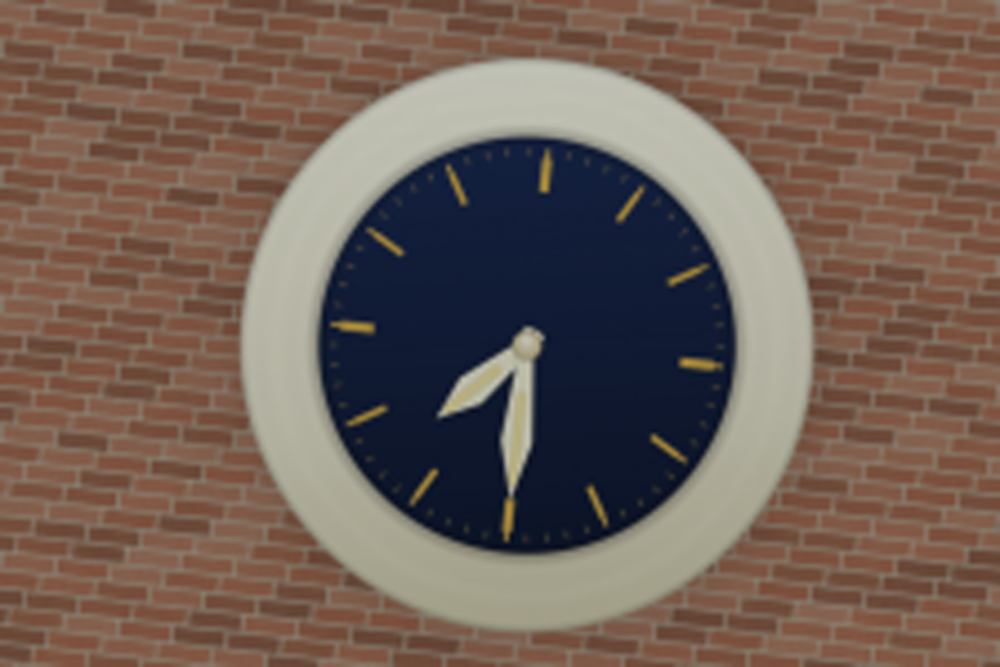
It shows 7,30
